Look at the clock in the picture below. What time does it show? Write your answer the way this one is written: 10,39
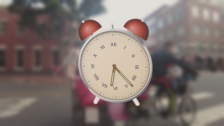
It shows 6,23
